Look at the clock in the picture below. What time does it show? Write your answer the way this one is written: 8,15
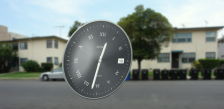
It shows 12,32
